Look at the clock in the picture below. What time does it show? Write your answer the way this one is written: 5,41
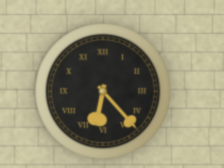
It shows 6,23
